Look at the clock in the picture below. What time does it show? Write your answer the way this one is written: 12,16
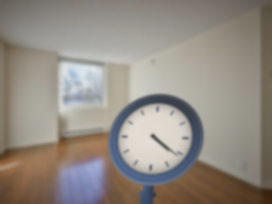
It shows 4,21
